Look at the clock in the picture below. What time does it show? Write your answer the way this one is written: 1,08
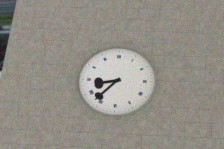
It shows 8,37
